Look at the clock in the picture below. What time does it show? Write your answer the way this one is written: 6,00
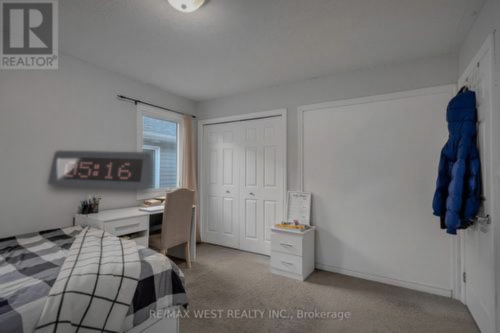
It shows 5,16
